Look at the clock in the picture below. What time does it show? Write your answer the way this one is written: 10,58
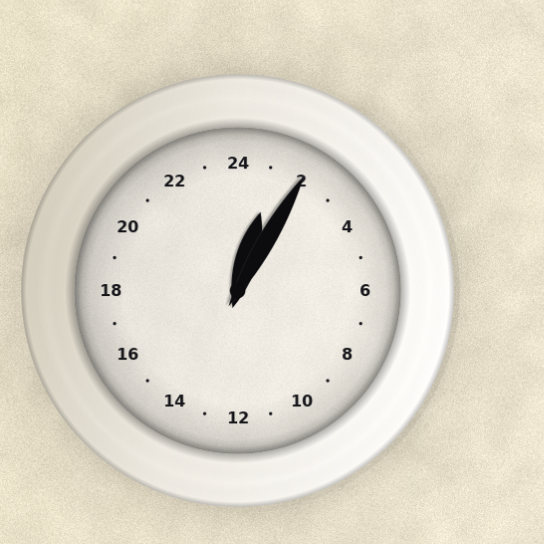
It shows 1,05
